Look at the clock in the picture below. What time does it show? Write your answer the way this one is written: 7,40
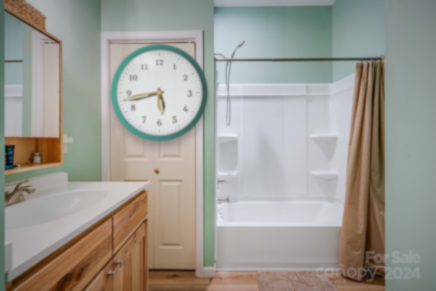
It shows 5,43
